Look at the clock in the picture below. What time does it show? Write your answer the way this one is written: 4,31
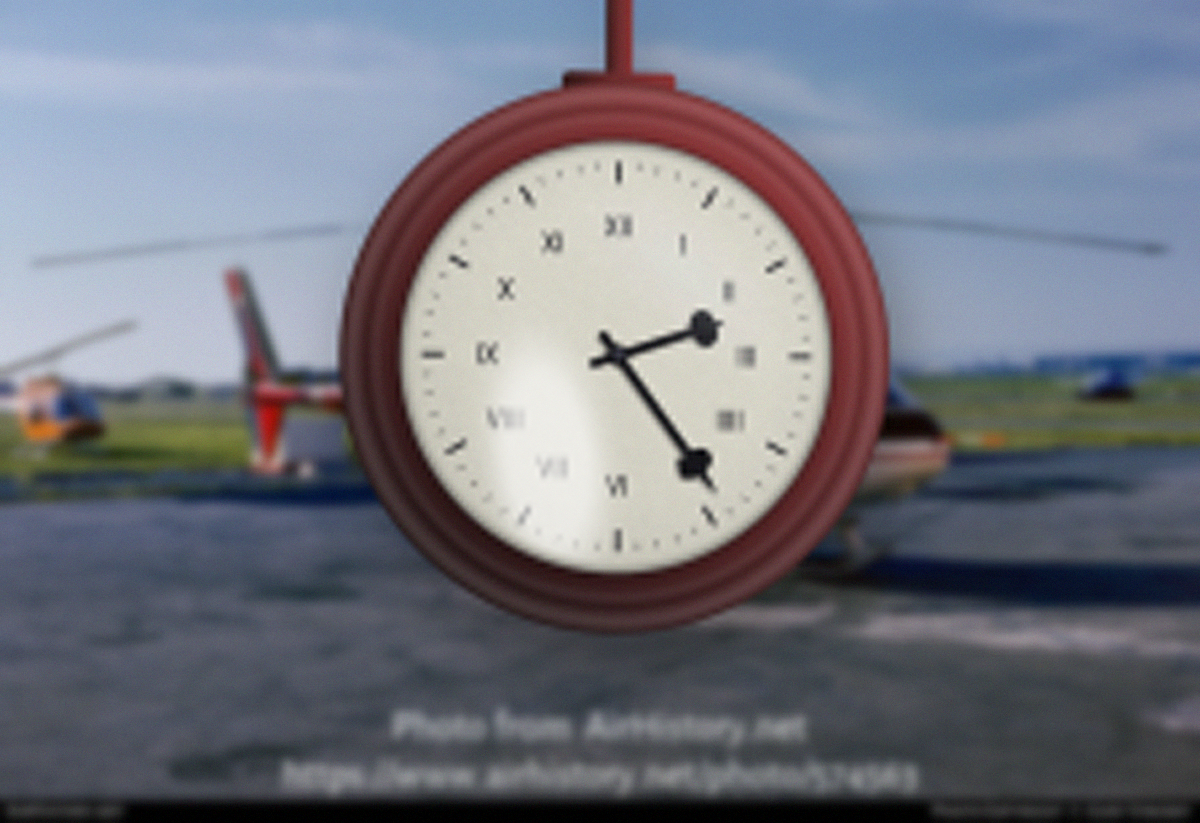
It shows 2,24
